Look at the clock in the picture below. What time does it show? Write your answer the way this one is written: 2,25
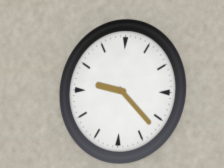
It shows 9,22
